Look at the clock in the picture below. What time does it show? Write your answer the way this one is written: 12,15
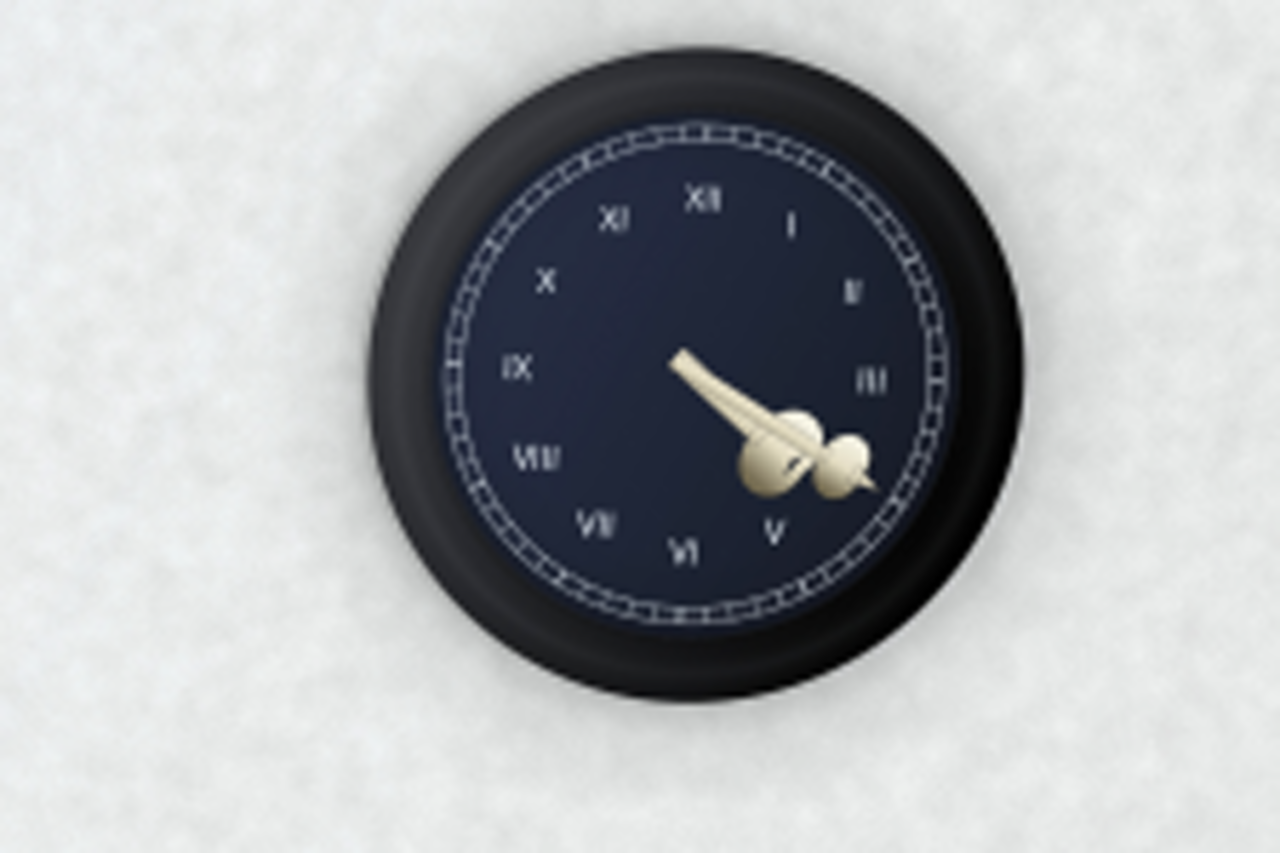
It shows 4,20
